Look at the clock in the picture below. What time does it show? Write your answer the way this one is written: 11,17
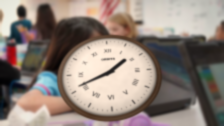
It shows 1,41
